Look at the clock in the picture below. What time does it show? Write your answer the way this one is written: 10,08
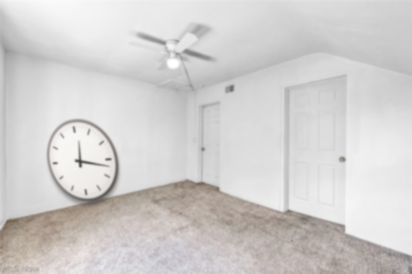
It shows 12,17
